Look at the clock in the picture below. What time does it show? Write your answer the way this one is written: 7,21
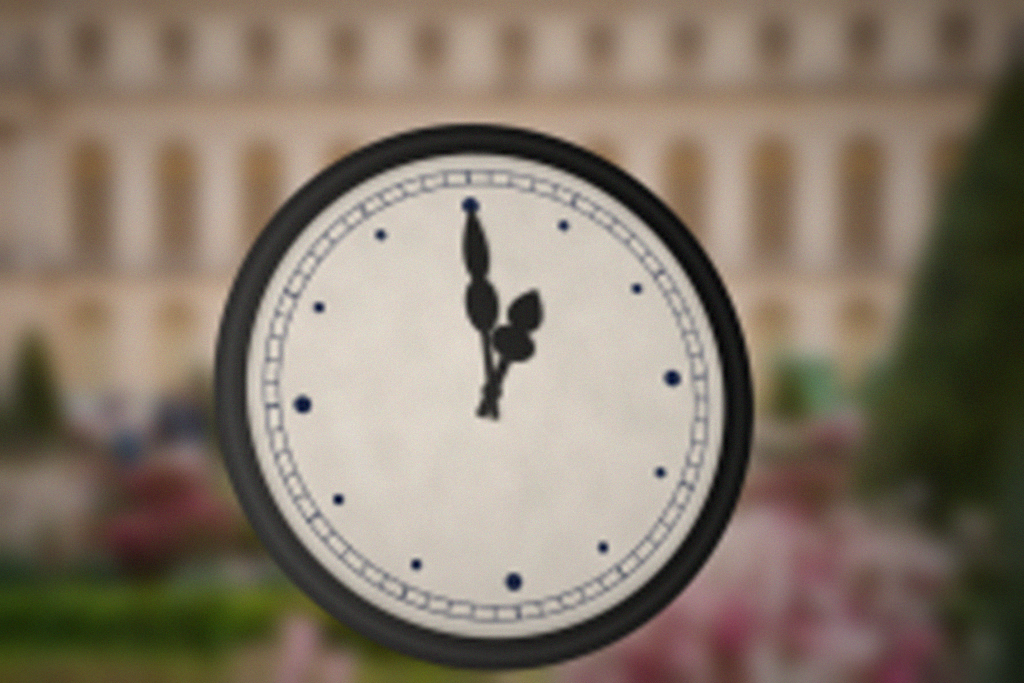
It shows 1,00
